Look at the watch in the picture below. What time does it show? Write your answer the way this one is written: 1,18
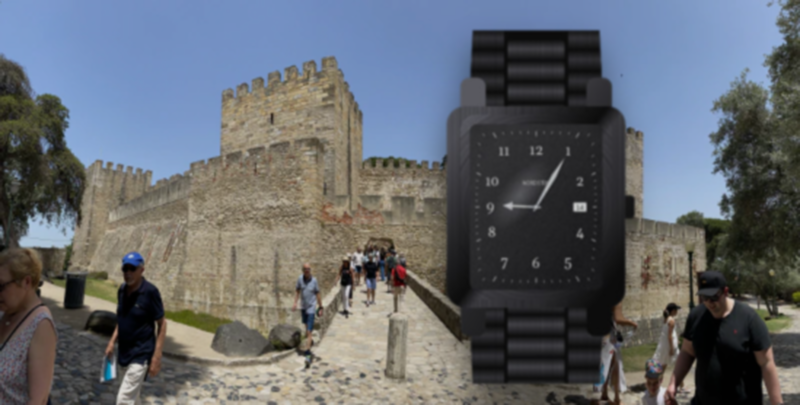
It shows 9,05
